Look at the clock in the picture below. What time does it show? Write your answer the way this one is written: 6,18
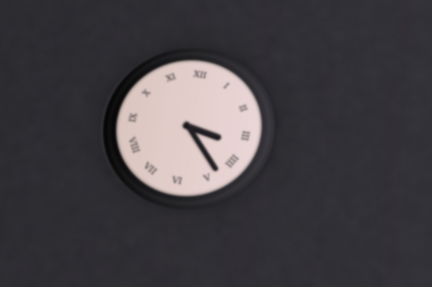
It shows 3,23
